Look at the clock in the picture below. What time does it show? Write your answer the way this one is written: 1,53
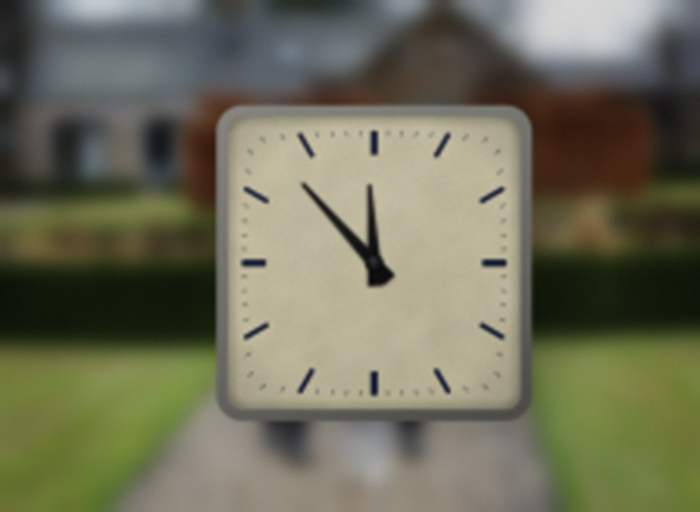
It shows 11,53
